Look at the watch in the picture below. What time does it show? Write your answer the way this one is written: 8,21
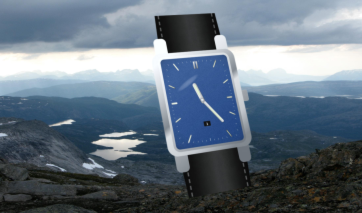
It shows 11,24
